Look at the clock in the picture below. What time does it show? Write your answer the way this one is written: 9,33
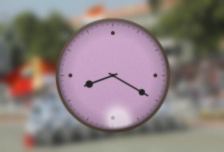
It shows 8,20
